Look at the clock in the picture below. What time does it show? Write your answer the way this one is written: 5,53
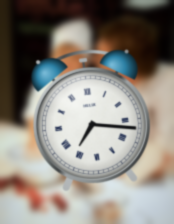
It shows 7,17
